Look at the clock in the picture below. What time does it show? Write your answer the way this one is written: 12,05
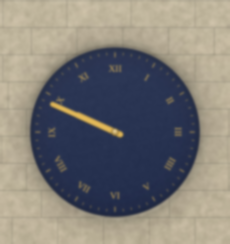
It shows 9,49
